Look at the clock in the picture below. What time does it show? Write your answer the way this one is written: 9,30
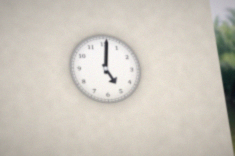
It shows 5,01
